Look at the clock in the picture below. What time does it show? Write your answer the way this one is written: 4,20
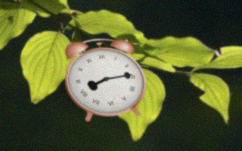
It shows 8,14
